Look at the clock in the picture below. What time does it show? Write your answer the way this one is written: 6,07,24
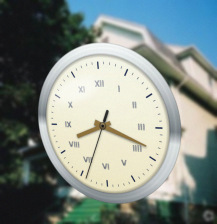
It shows 8,18,34
